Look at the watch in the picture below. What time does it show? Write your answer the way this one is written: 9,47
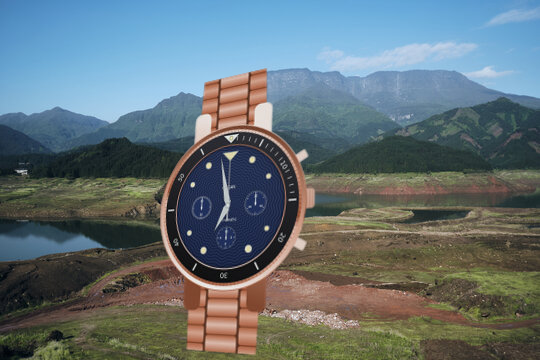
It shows 6,58
